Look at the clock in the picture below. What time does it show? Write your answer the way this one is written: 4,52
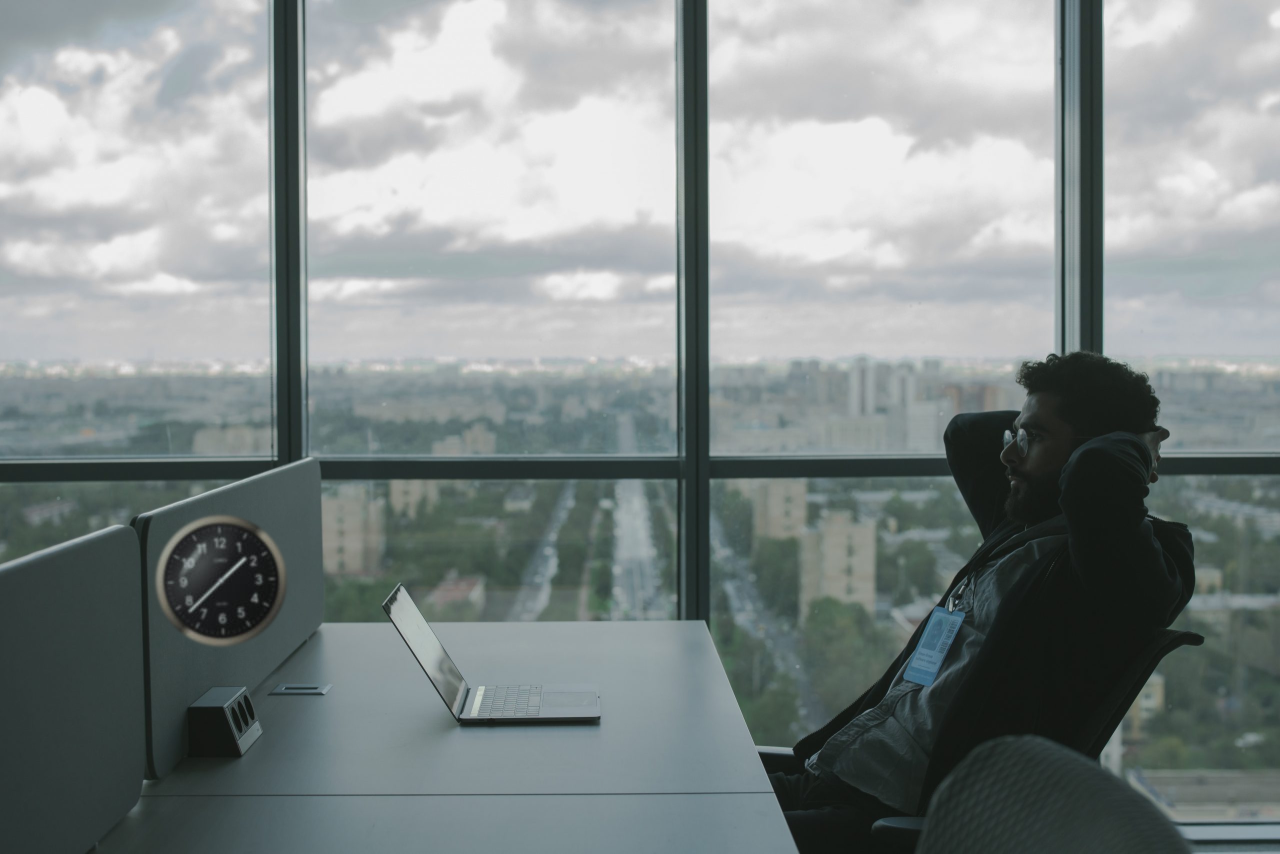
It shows 1,38
